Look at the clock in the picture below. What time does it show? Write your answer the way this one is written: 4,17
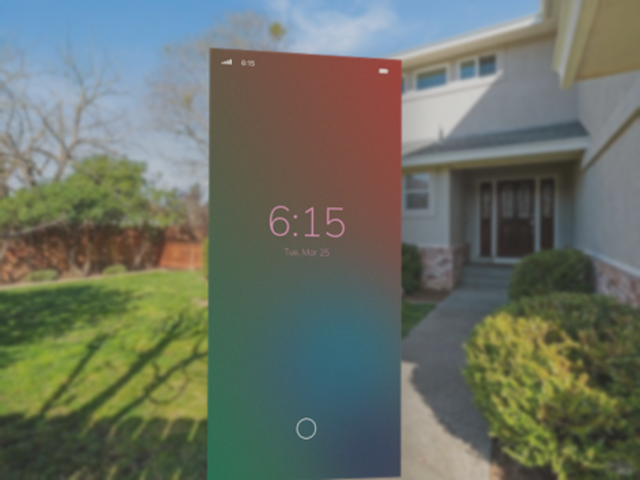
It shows 6,15
